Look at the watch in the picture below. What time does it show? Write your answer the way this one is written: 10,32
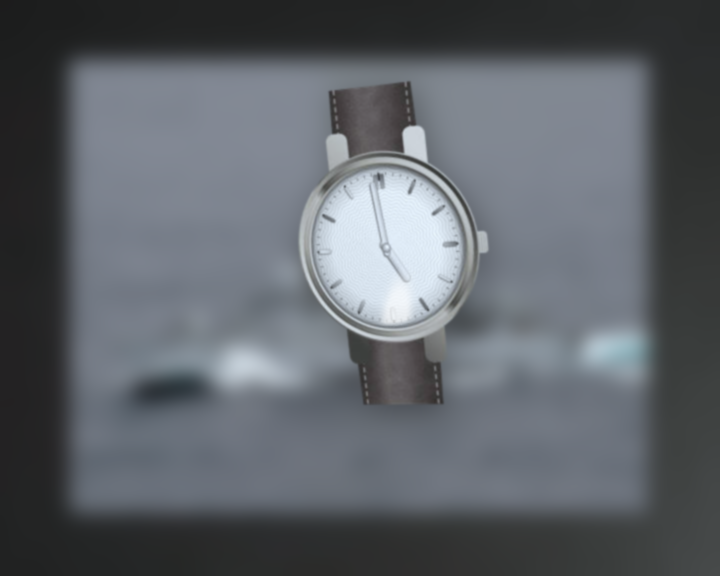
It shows 4,59
